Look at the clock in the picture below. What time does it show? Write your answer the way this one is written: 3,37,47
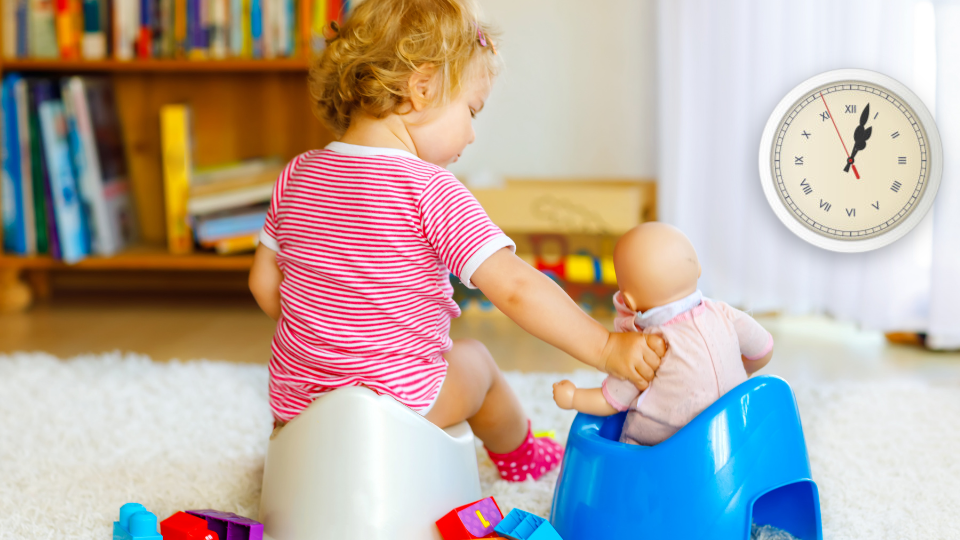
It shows 1,02,56
